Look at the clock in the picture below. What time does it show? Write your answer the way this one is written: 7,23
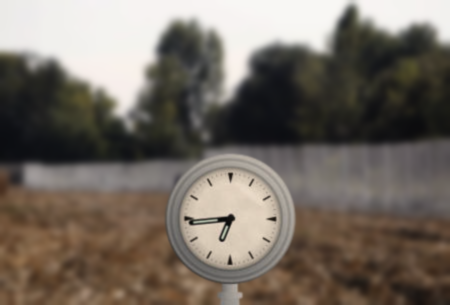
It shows 6,44
